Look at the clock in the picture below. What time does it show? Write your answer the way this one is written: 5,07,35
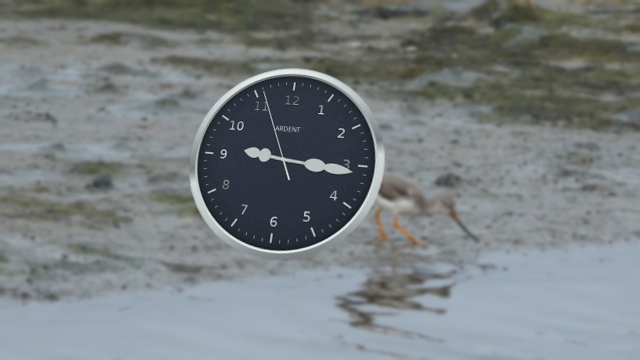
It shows 9,15,56
